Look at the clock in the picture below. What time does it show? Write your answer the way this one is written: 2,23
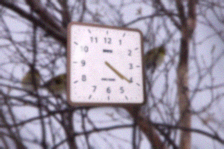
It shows 4,21
